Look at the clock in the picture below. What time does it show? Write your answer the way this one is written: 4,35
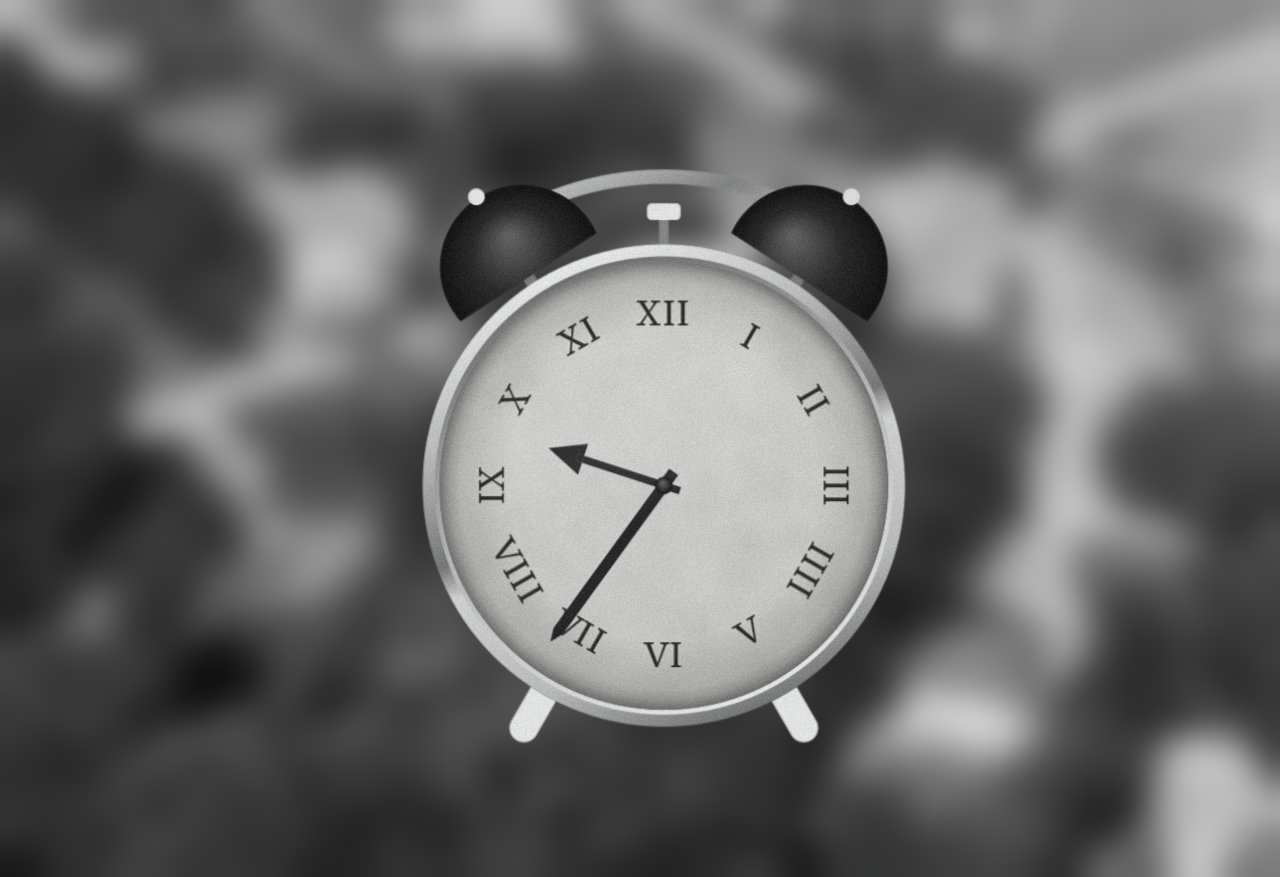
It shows 9,36
